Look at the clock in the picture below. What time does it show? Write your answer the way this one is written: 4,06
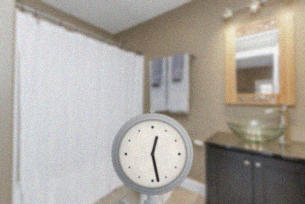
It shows 12,28
